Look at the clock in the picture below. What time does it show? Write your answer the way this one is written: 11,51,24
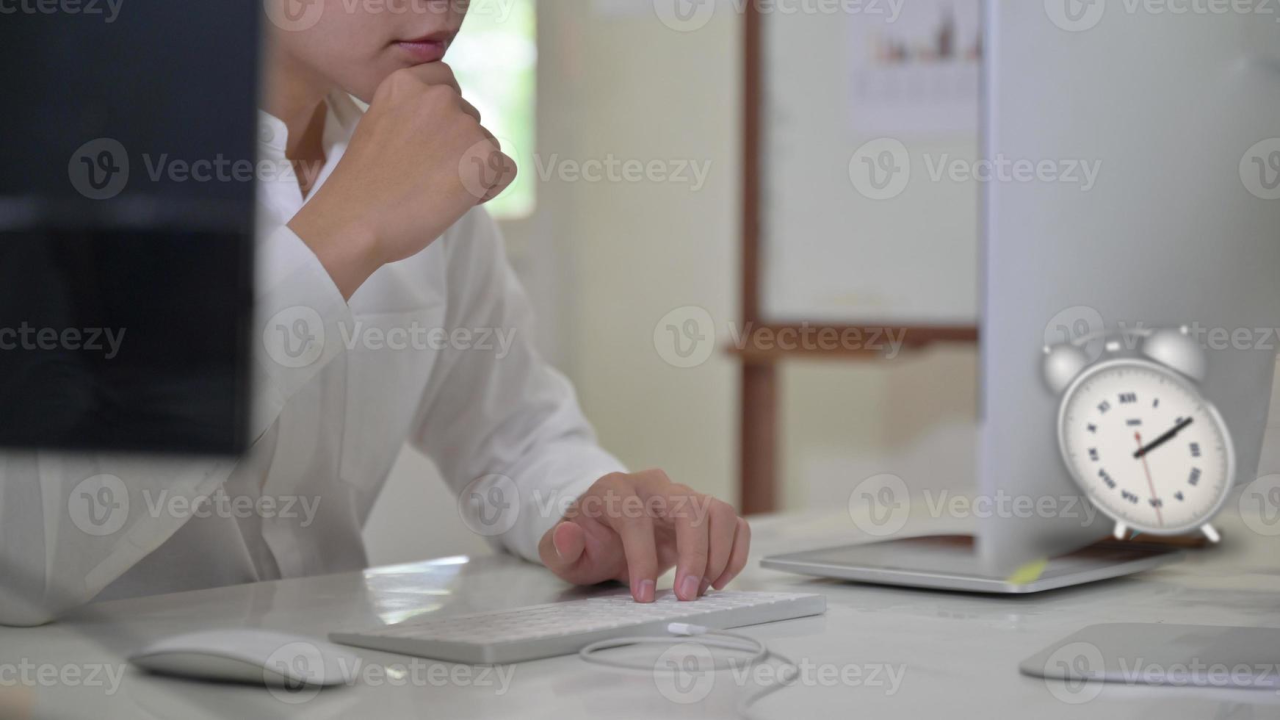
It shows 2,10,30
